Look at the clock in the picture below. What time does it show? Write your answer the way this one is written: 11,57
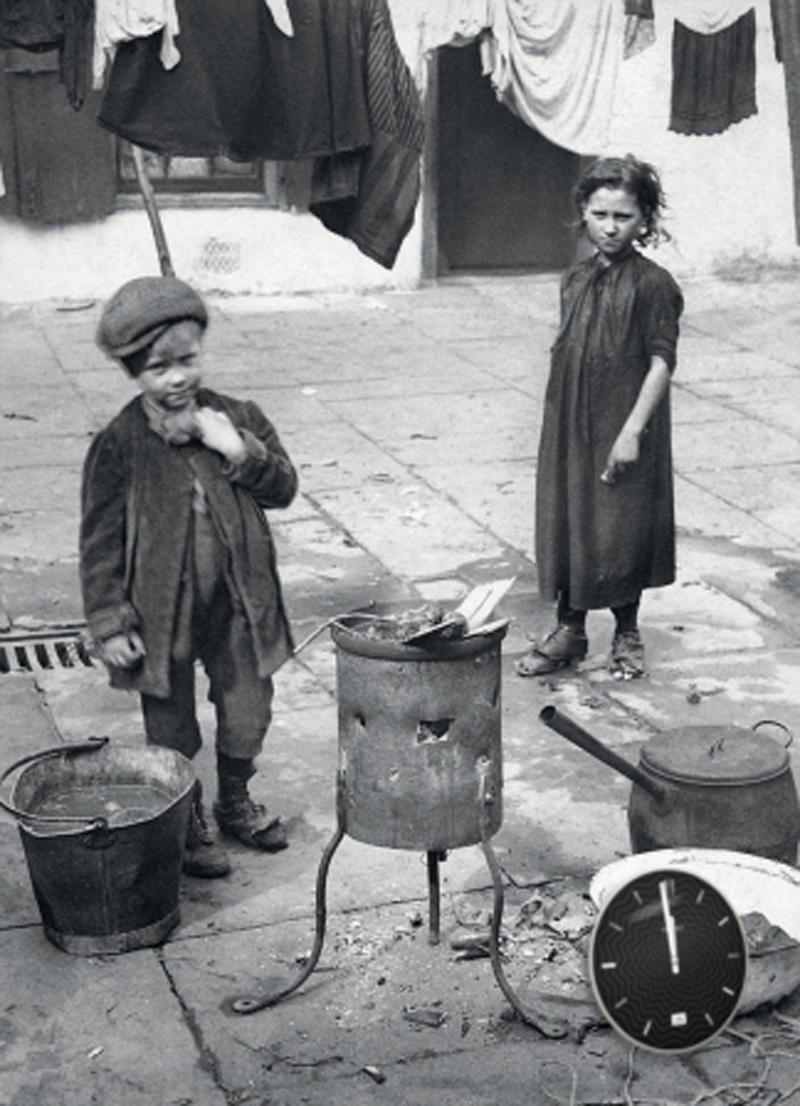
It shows 11,59
